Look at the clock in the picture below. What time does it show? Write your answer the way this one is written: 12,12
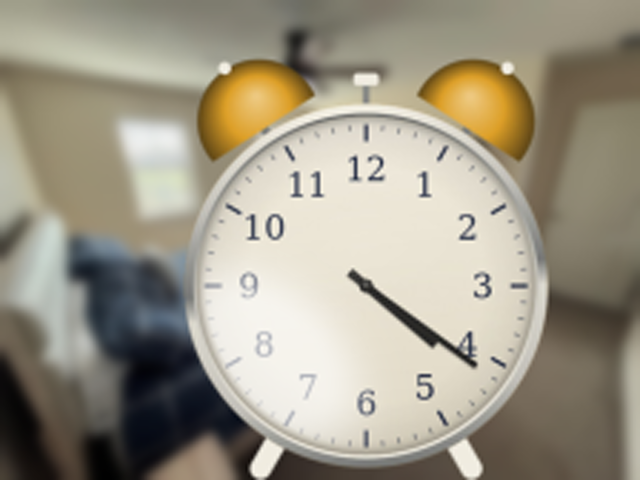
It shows 4,21
